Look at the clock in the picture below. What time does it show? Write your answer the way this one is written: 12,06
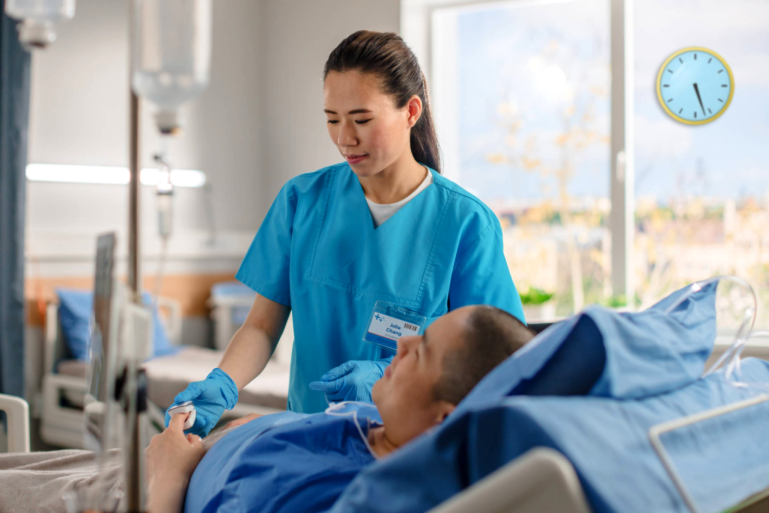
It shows 5,27
